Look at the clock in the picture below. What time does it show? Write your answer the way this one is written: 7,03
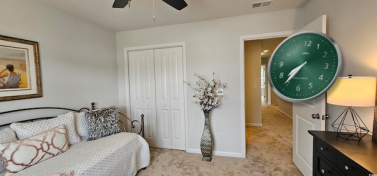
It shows 7,36
